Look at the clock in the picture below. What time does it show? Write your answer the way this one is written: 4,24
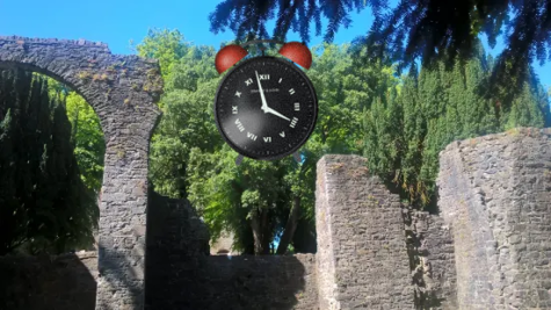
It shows 3,58
